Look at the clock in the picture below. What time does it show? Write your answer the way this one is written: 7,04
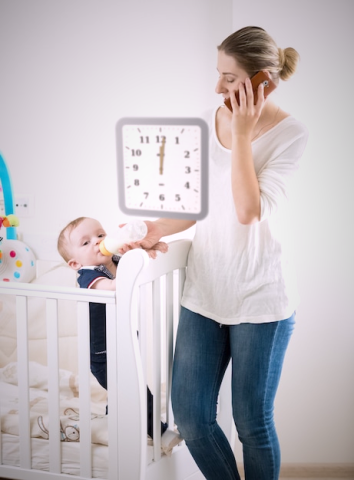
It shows 12,01
